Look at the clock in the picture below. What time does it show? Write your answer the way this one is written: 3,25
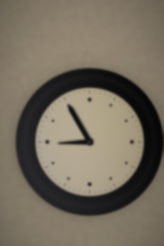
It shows 8,55
